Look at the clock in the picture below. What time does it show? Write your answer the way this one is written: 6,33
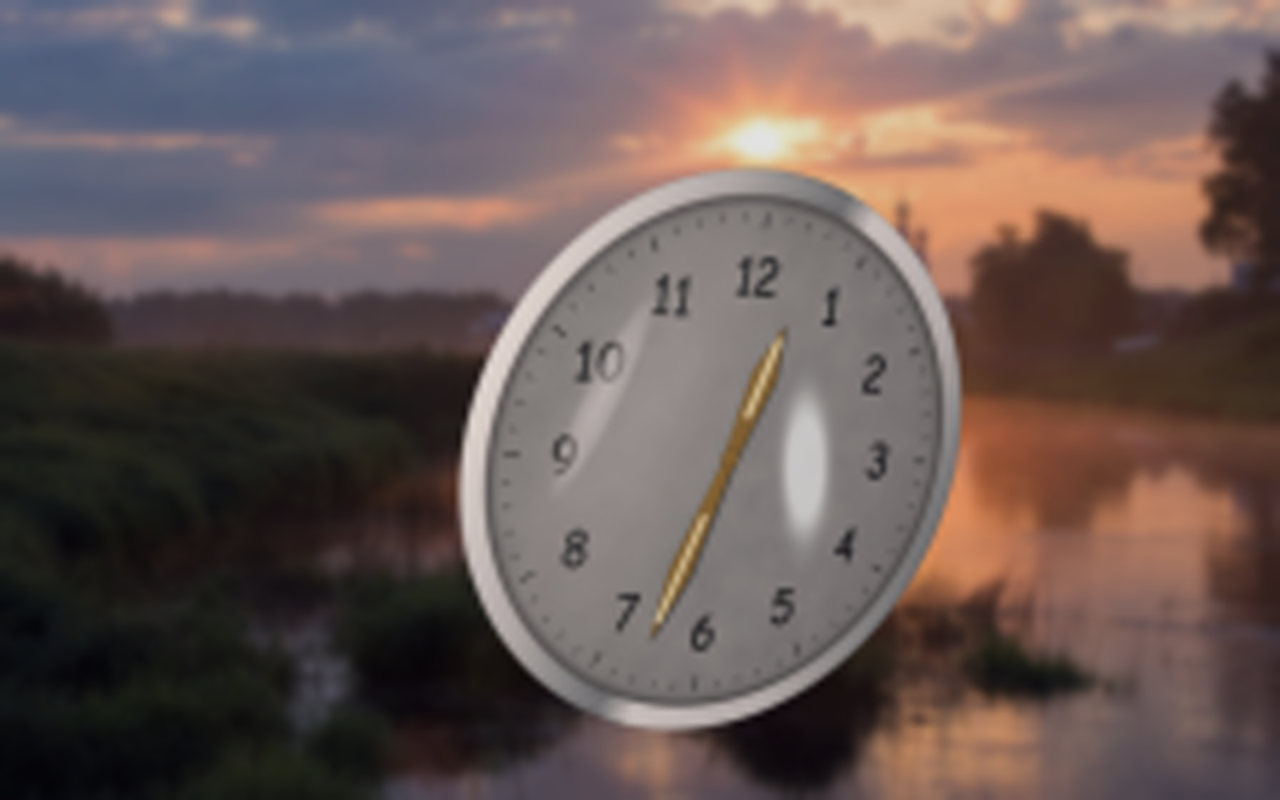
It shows 12,33
